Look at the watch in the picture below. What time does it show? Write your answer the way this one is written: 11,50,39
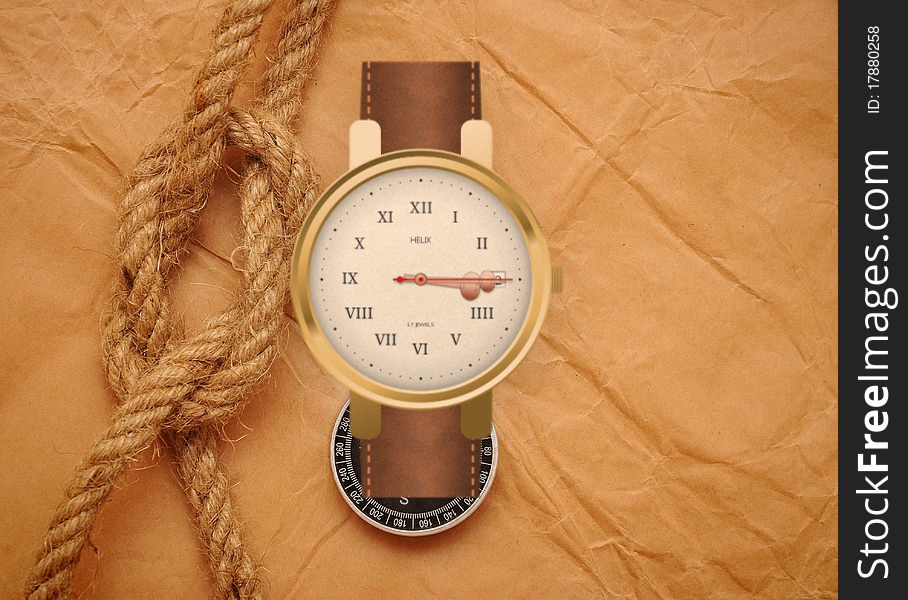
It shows 3,15,15
